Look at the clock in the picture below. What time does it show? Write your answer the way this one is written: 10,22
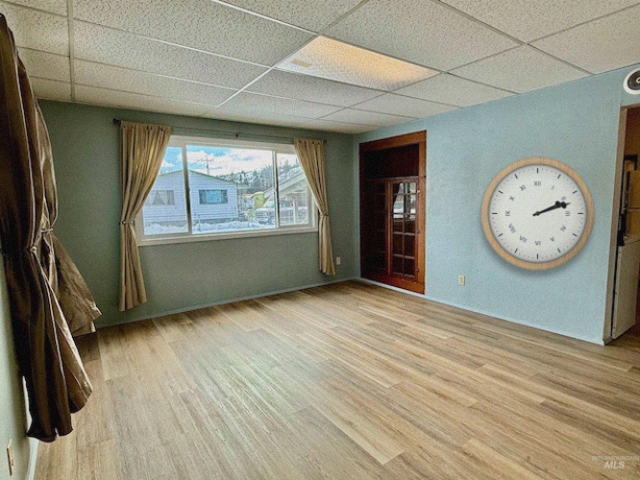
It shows 2,12
